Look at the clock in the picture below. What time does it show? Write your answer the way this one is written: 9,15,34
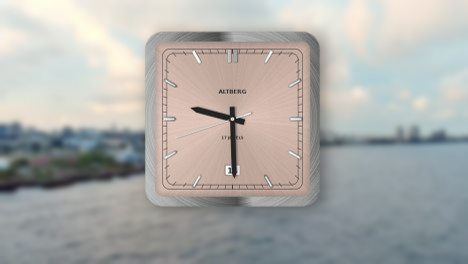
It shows 9,29,42
